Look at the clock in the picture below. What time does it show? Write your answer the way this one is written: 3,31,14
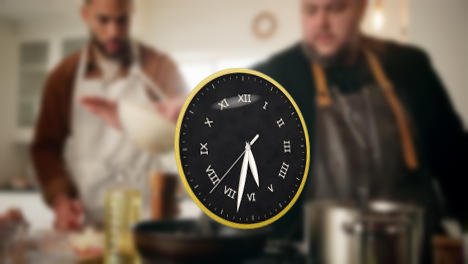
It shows 5,32,38
